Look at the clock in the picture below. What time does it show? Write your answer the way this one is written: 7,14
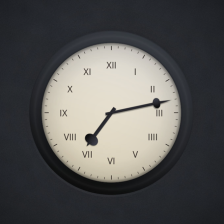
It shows 7,13
